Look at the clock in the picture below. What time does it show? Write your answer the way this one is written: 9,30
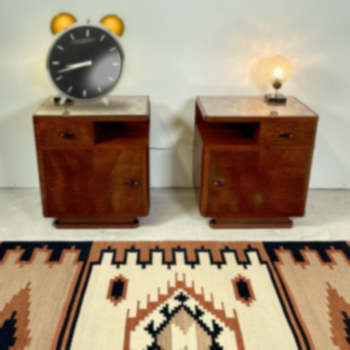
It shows 8,42
